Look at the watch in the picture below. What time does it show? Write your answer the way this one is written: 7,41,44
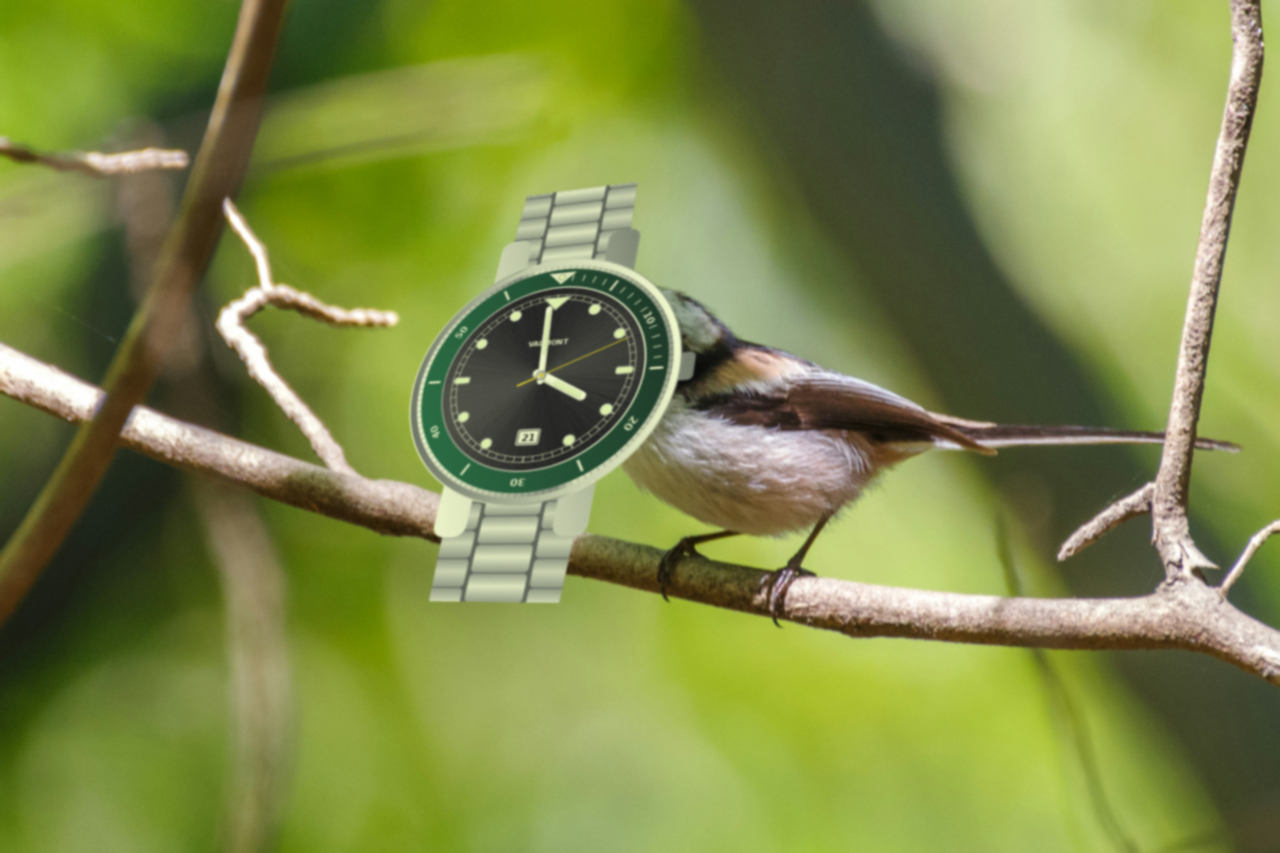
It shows 3,59,11
